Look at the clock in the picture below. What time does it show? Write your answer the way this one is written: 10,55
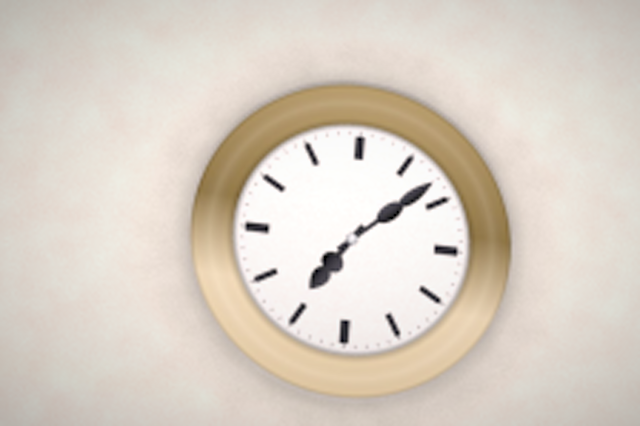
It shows 7,08
